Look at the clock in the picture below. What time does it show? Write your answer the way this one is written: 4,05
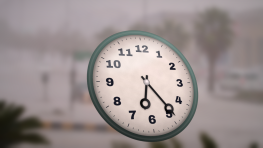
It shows 6,24
